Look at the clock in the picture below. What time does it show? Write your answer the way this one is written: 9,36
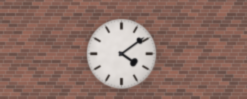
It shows 4,09
